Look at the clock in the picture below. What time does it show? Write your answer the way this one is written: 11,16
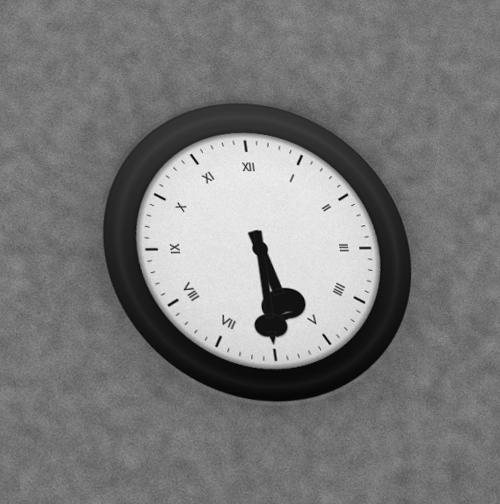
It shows 5,30
